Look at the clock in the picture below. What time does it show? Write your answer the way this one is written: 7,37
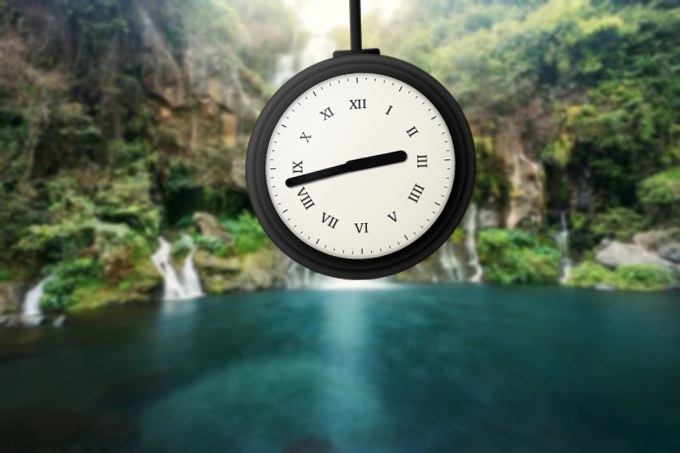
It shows 2,43
